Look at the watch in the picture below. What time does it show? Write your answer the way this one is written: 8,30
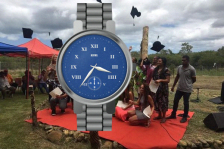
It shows 3,36
